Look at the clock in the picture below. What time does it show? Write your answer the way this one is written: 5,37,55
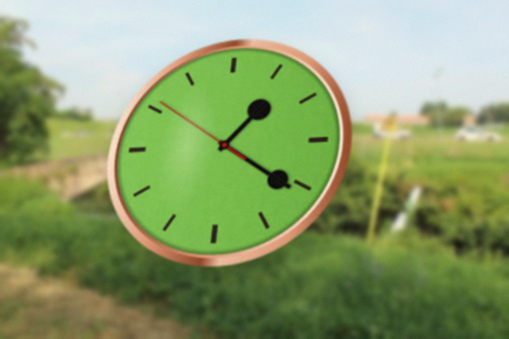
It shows 1,20,51
